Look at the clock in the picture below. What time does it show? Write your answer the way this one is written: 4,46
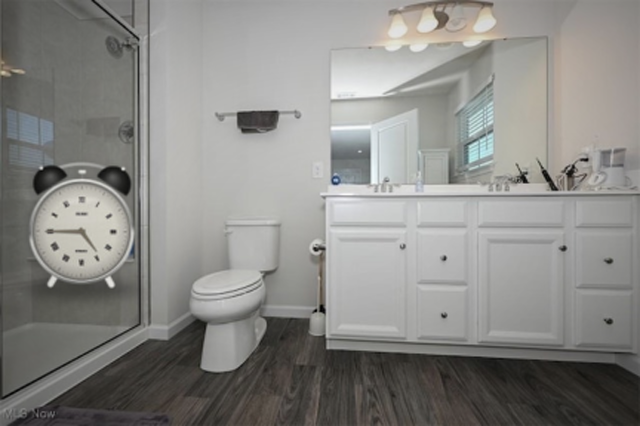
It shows 4,45
